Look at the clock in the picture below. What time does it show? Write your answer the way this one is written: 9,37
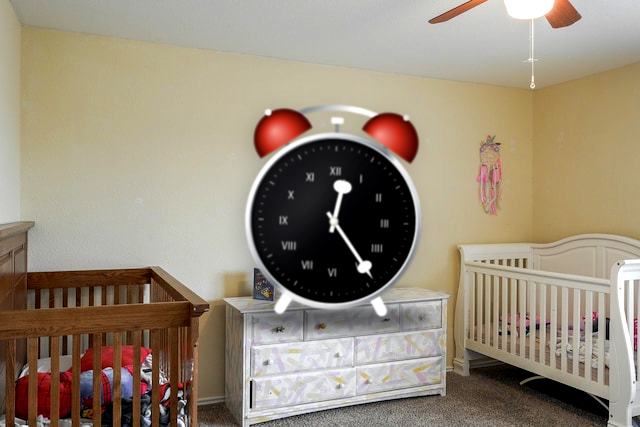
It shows 12,24
